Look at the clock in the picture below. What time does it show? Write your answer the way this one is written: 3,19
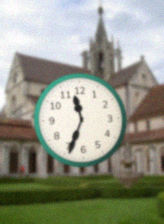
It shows 11,34
